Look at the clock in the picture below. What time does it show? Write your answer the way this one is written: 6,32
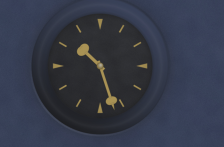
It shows 10,27
